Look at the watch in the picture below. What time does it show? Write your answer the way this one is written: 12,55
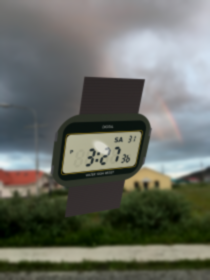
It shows 3,27
